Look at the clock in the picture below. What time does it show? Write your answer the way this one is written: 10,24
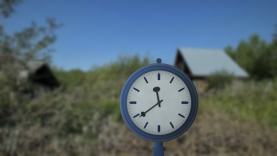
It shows 11,39
